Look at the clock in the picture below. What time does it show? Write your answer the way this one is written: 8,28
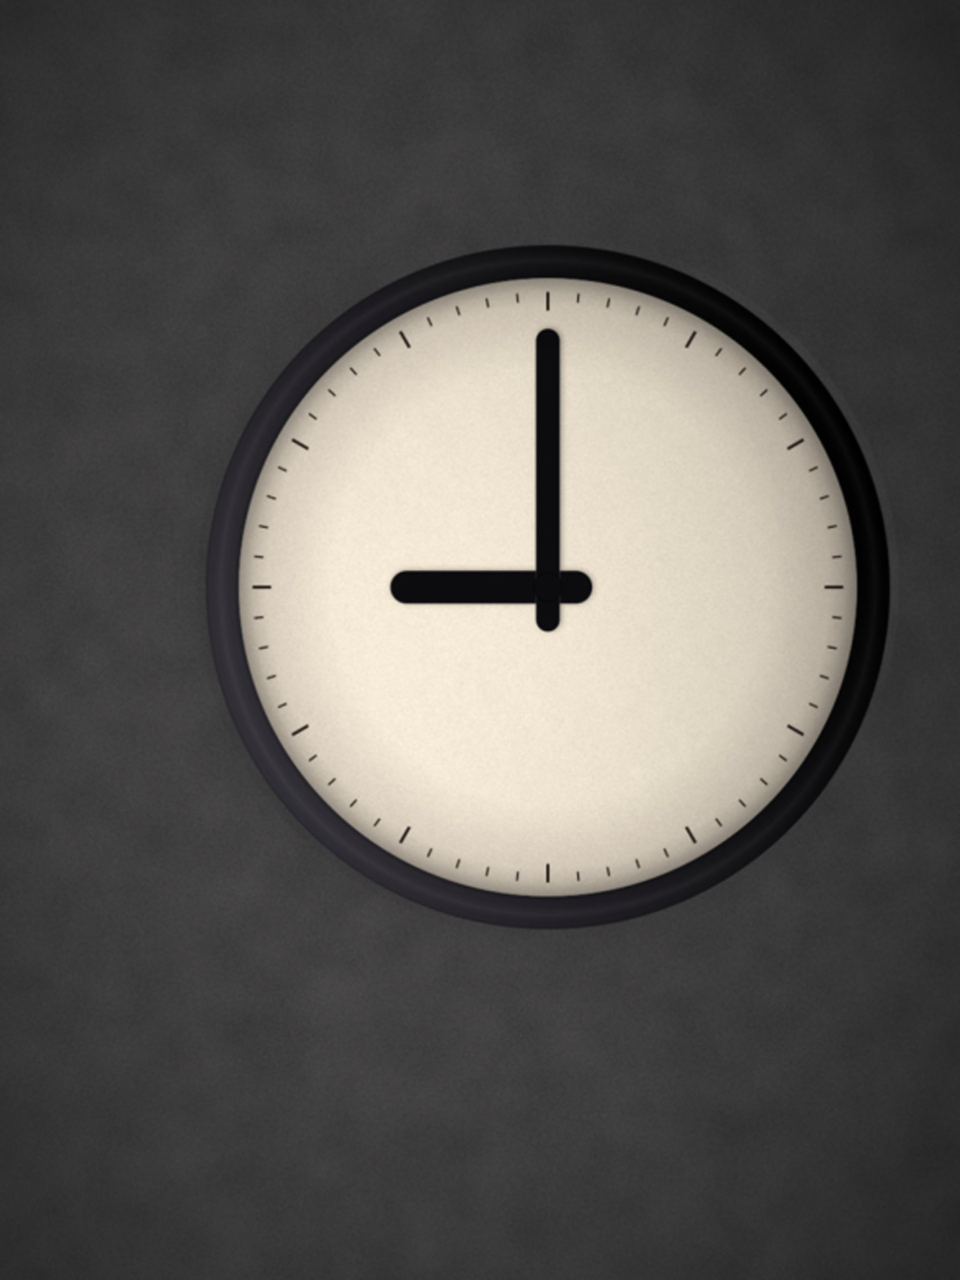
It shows 9,00
